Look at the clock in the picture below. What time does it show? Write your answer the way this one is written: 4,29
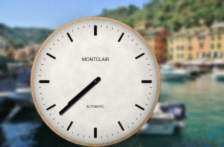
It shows 7,38
